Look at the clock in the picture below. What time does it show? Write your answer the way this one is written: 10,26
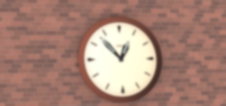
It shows 12,53
